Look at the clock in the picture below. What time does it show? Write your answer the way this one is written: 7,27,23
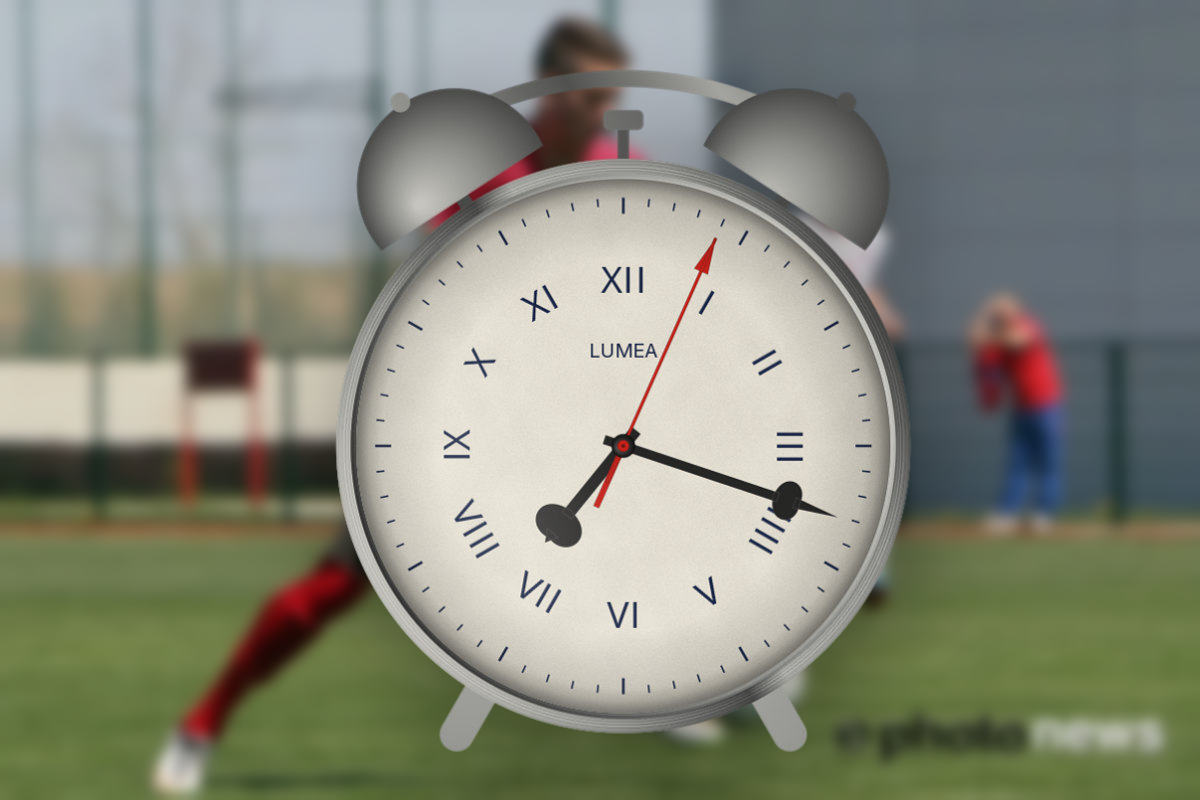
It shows 7,18,04
